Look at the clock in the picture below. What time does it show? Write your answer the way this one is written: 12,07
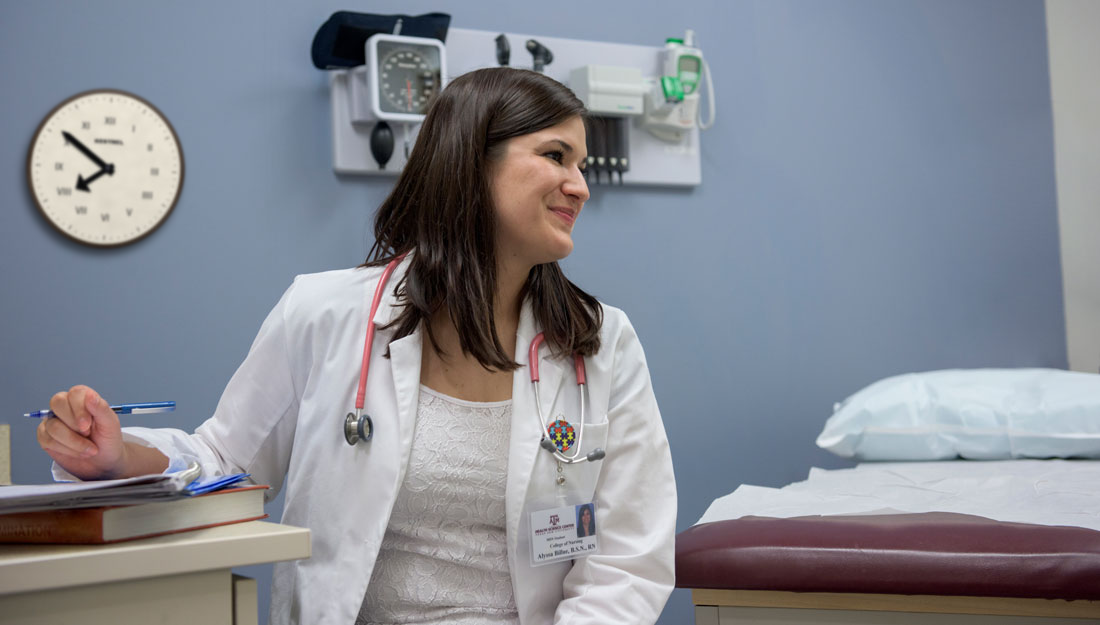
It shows 7,51
